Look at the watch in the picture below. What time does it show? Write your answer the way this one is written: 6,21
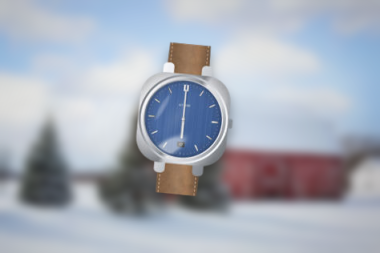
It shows 6,00
